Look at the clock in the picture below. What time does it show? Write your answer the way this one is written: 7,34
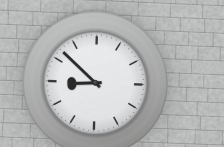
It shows 8,52
